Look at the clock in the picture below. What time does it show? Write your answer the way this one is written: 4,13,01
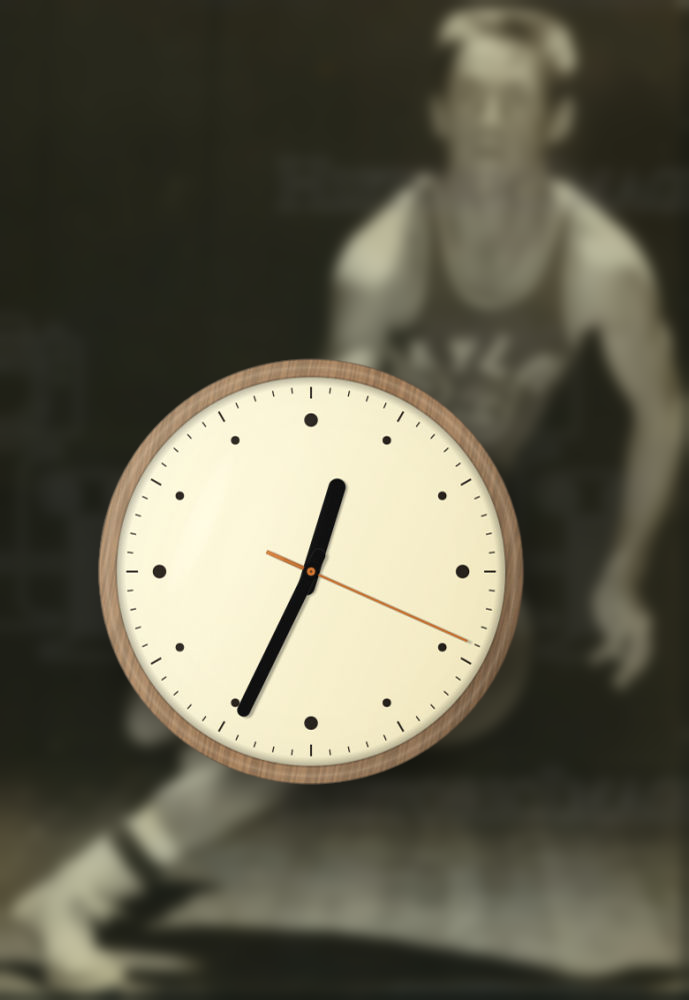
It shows 12,34,19
